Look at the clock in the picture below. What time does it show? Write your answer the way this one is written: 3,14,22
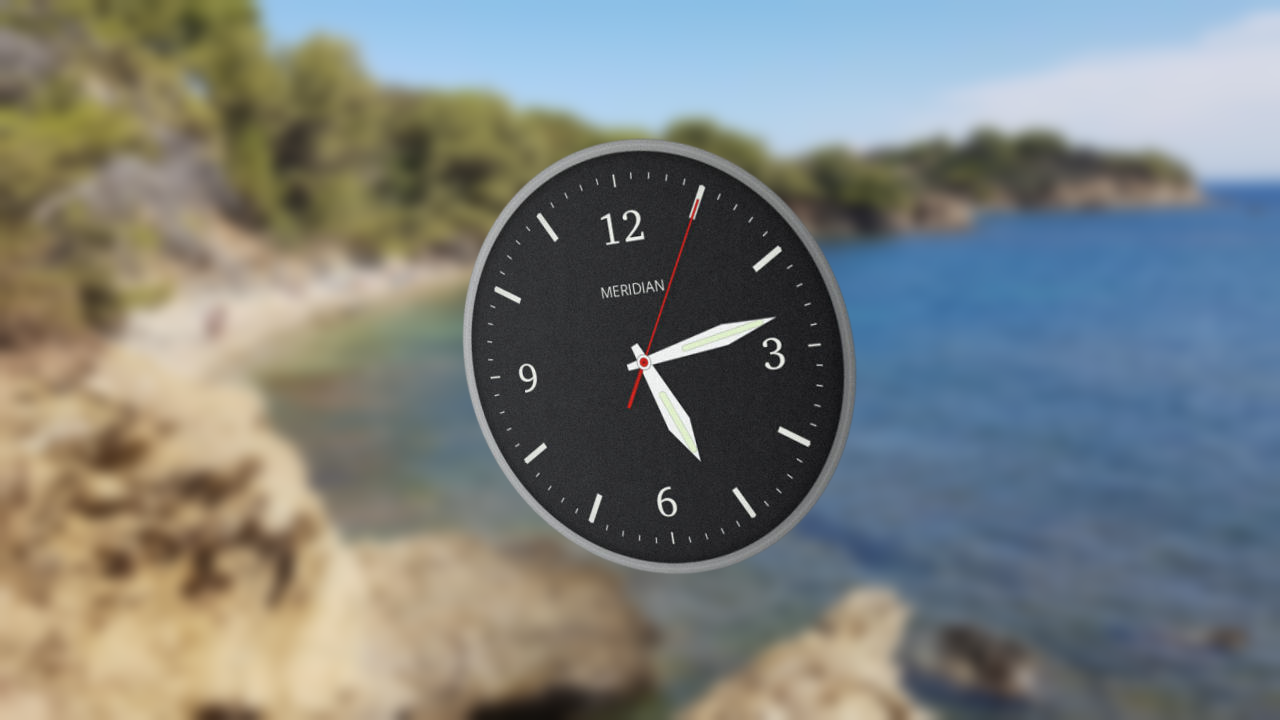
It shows 5,13,05
